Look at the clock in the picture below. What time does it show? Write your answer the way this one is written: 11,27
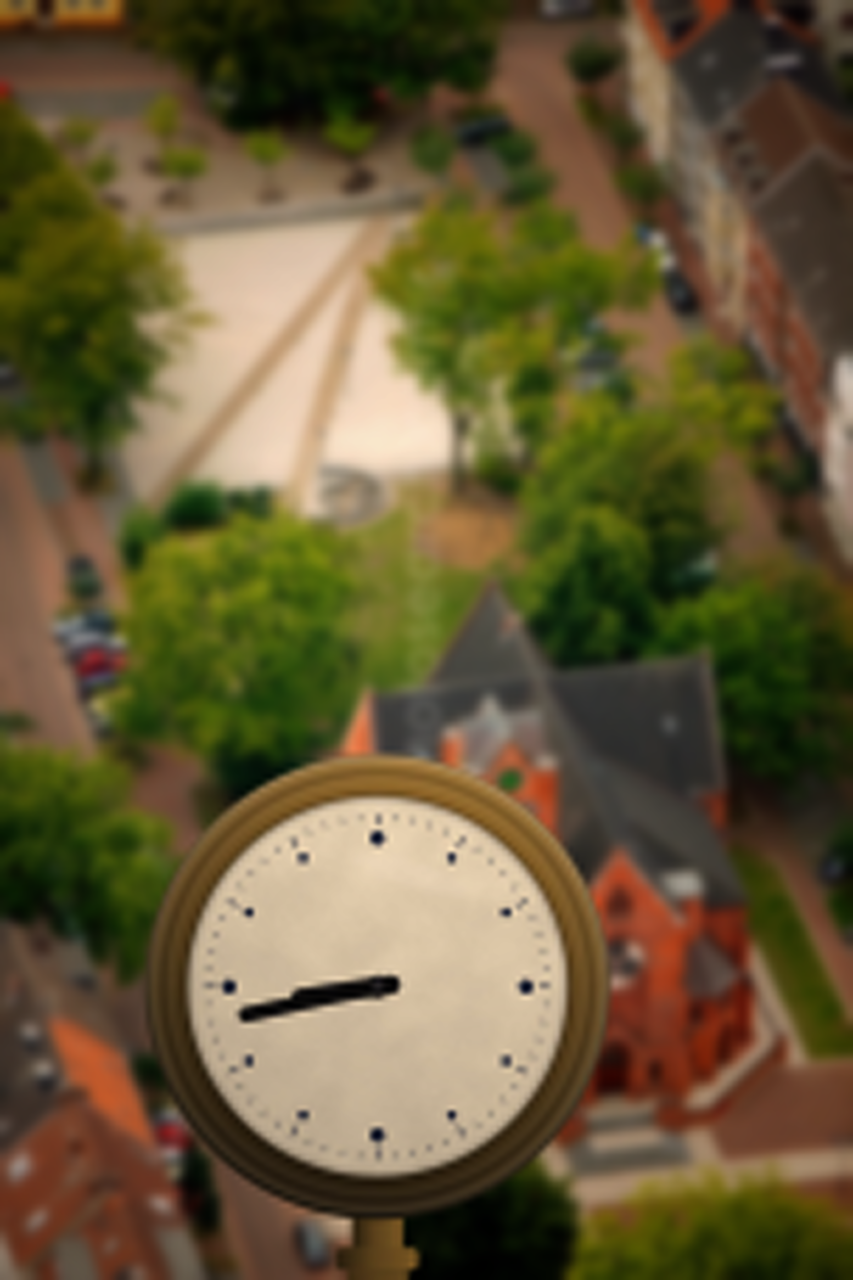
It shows 8,43
